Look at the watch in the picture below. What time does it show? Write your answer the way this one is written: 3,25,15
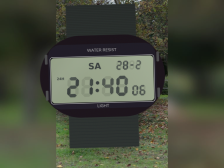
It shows 21,40,06
